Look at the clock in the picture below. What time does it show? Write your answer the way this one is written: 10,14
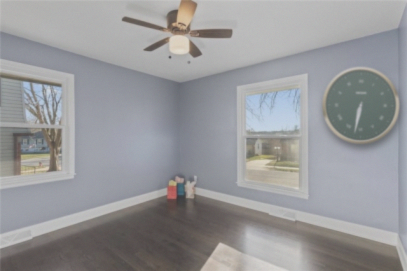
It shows 6,32
